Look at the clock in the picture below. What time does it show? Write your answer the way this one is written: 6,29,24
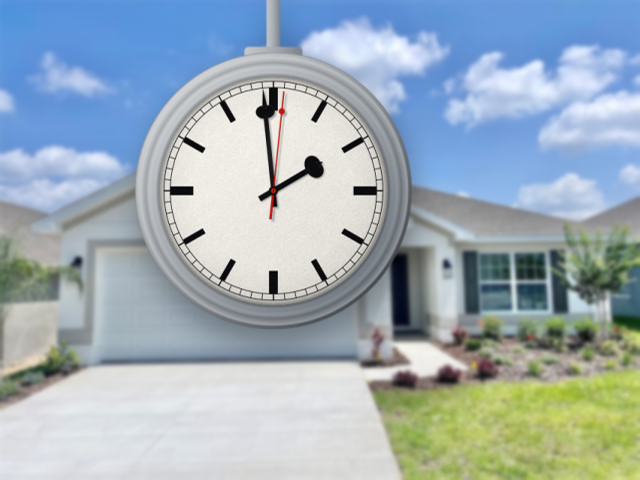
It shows 1,59,01
